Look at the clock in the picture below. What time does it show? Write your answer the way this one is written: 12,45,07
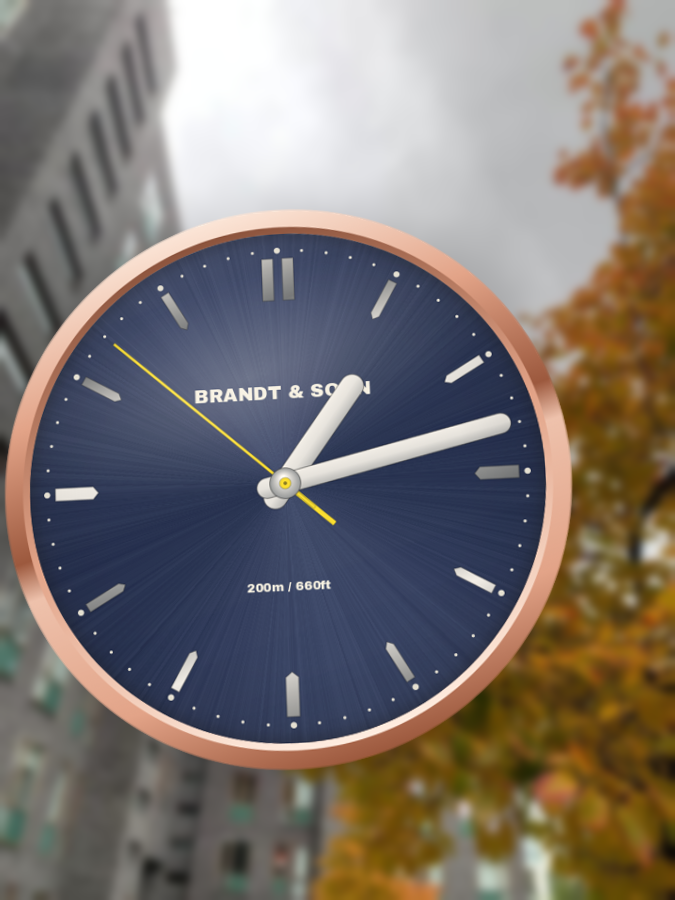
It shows 1,12,52
